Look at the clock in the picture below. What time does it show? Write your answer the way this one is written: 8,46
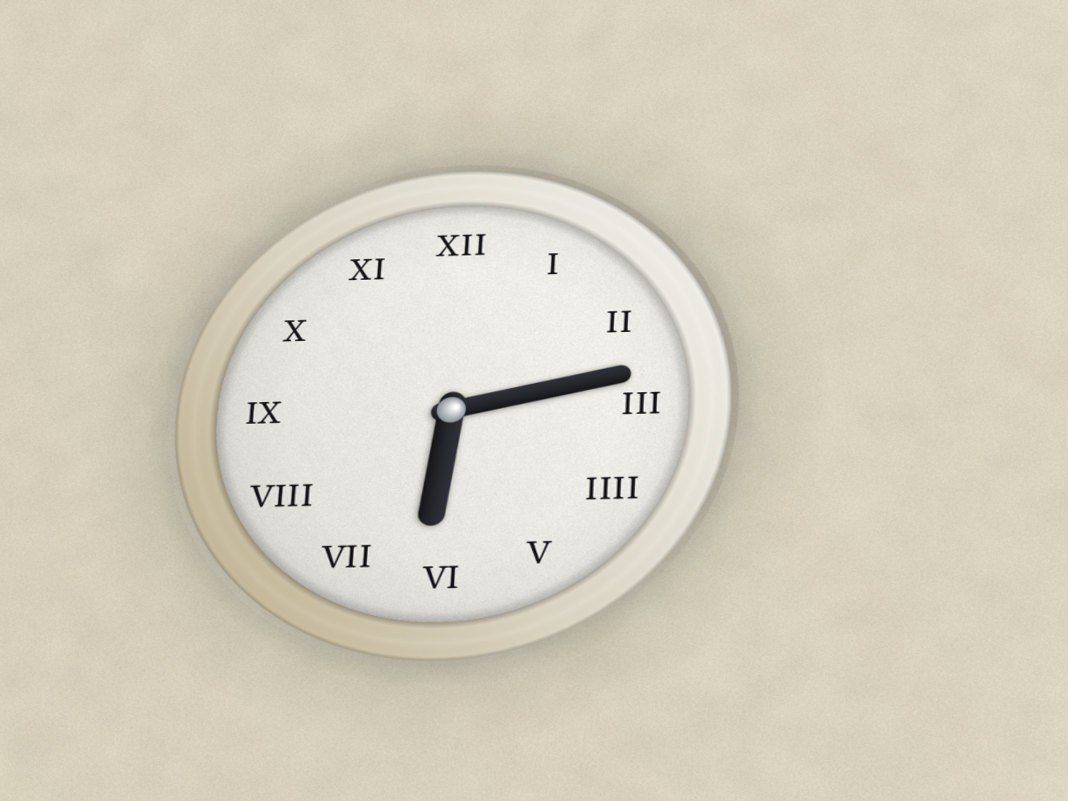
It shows 6,13
